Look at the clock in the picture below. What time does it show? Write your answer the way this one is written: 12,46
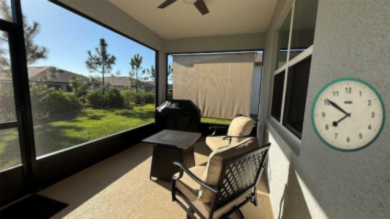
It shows 7,51
